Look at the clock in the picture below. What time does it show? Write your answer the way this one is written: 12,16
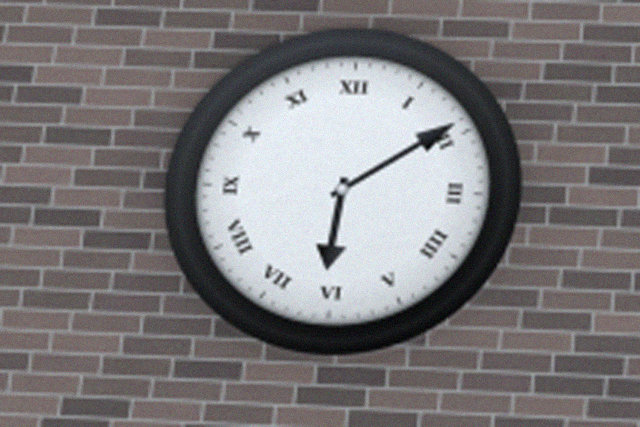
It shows 6,09
